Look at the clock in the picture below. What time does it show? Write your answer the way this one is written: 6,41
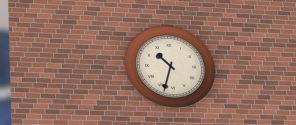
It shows 10,33
